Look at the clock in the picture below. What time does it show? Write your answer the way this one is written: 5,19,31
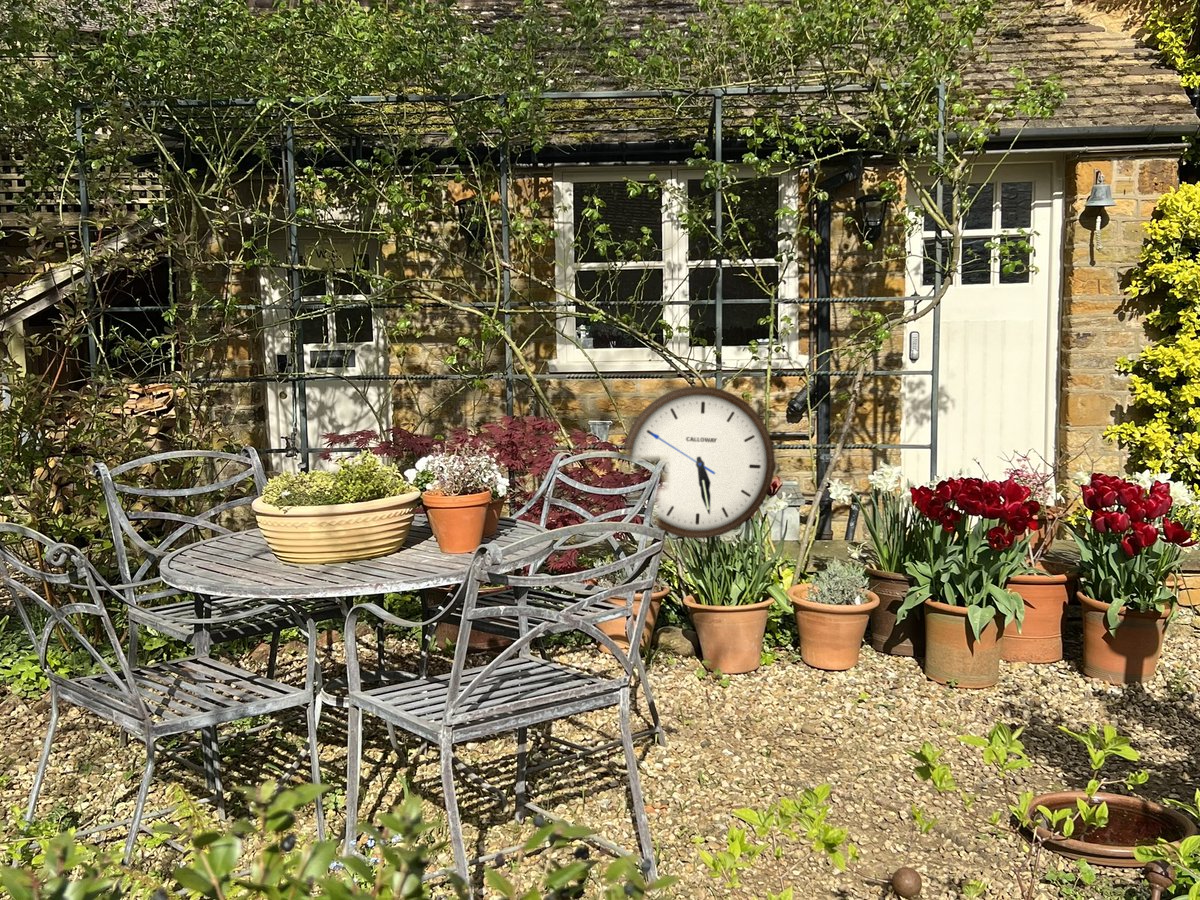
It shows 5,27,50
